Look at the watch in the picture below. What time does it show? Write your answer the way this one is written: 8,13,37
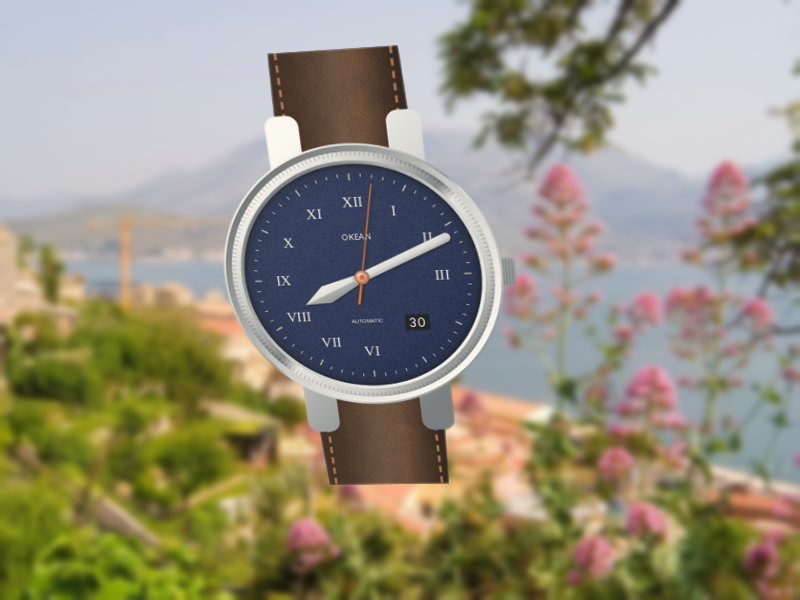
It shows 8,11,02
